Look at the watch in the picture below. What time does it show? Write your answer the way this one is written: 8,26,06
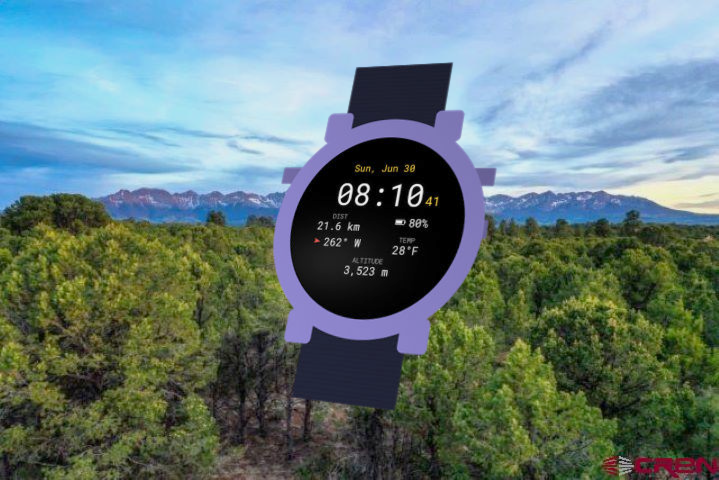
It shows 8,10,41
